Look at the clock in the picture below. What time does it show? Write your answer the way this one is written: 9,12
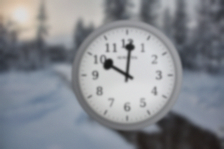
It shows 10,01
